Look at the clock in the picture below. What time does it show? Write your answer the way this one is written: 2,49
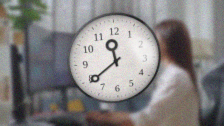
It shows 11,39
